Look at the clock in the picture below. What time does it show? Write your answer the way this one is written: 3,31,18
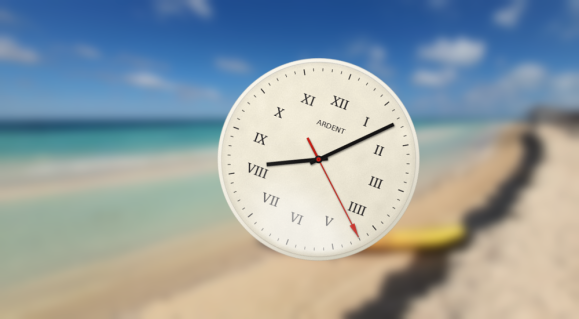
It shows 8,07,22
